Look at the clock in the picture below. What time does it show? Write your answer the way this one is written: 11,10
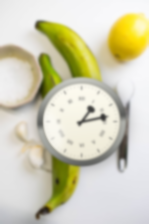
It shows 1,13
